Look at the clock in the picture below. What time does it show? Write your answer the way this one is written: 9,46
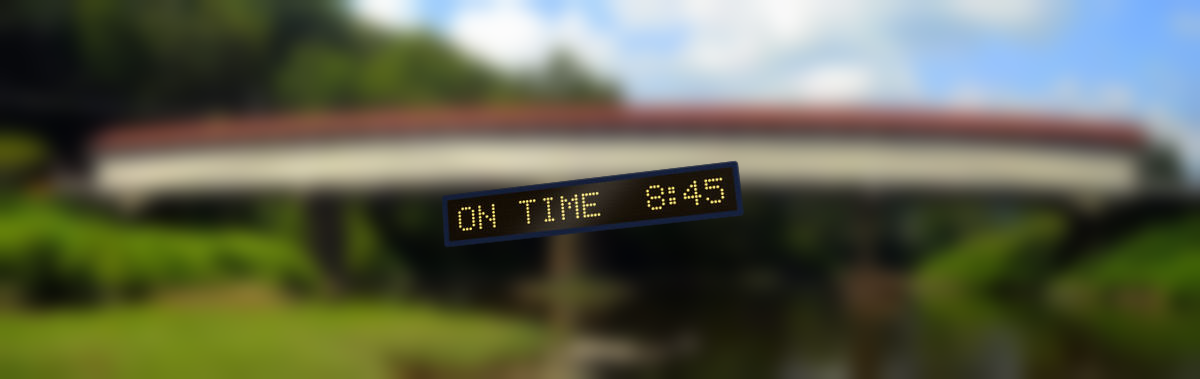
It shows 8,45
